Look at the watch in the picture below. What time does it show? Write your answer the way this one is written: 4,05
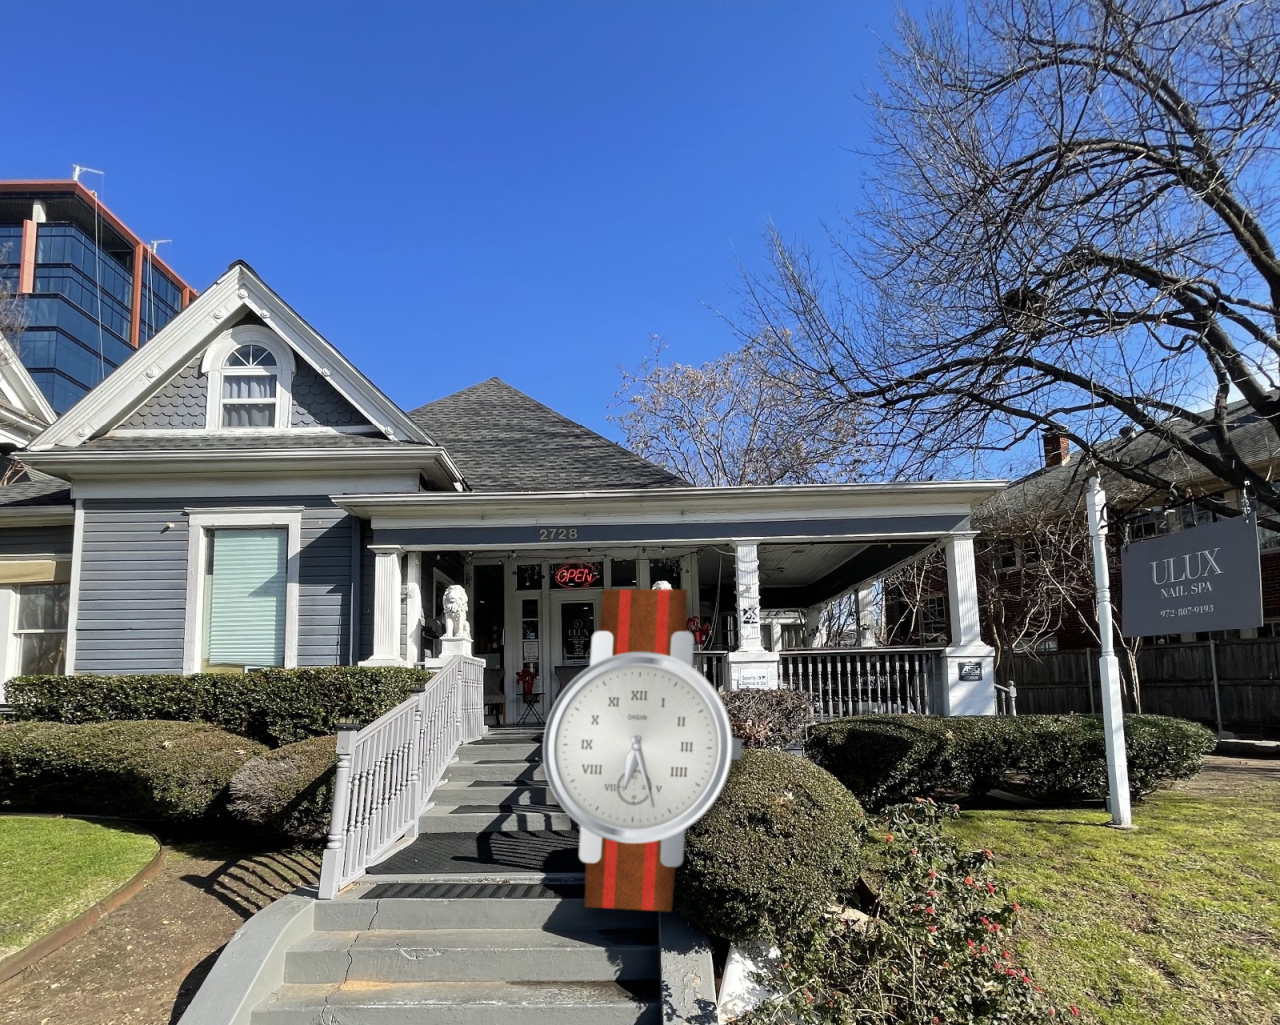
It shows 6,27
